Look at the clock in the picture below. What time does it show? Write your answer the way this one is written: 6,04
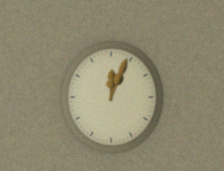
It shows 12,04
